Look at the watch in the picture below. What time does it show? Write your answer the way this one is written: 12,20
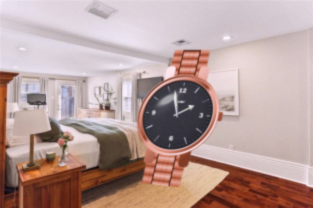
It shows 1,57
